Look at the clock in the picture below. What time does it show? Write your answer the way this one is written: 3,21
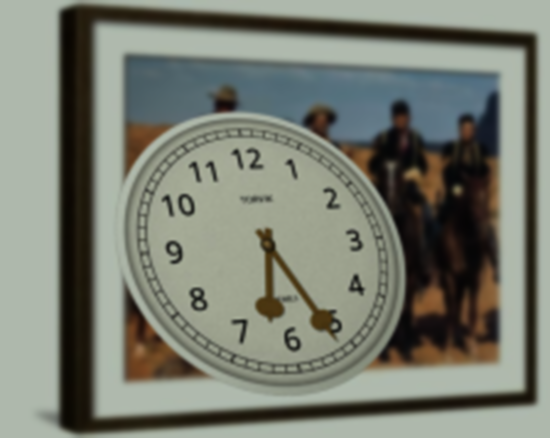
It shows 6,26
